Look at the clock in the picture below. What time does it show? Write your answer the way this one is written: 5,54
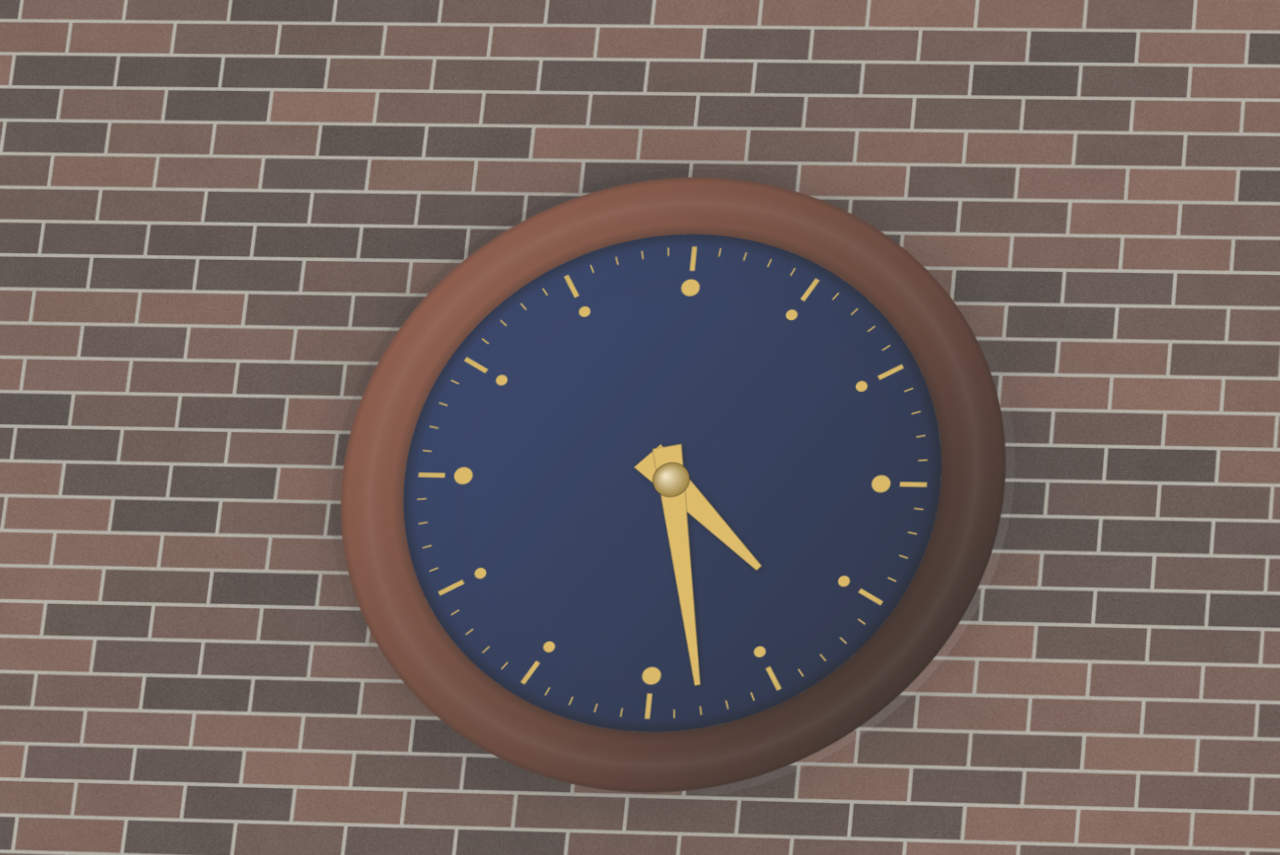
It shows 4,28
